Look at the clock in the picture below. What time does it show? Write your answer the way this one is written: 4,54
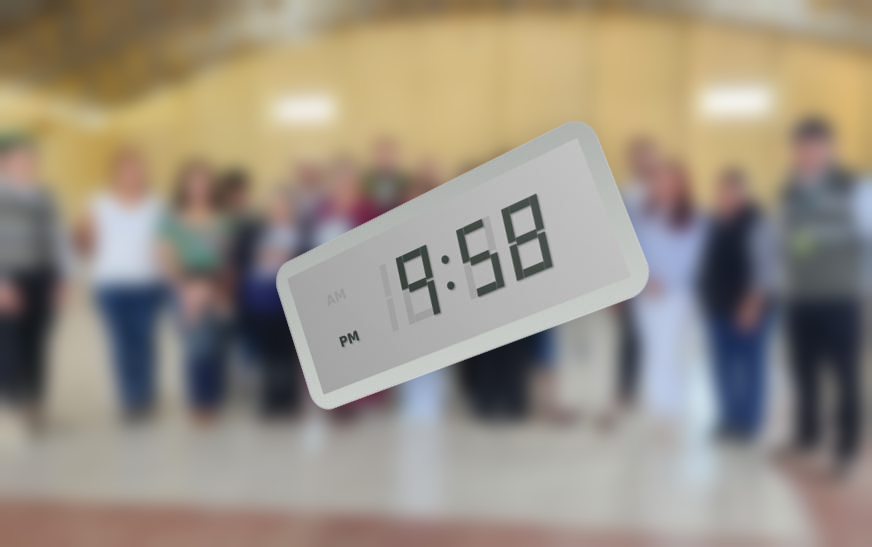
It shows 9,58
